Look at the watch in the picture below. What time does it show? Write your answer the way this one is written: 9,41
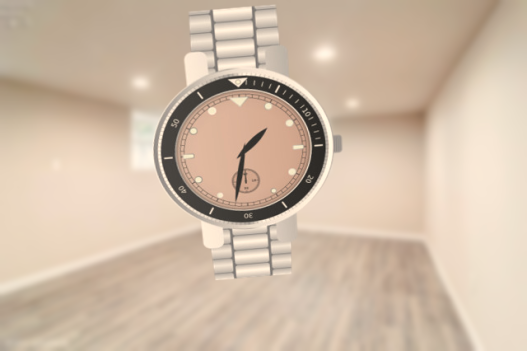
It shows 1,32
